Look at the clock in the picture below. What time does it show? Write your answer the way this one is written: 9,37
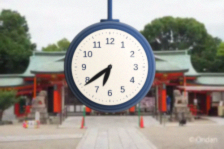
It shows 6,39
